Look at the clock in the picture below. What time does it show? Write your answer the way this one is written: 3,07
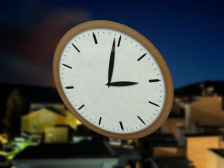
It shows 3,04
